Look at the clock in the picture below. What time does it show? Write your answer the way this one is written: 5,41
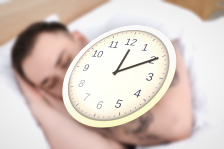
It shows 12,10
